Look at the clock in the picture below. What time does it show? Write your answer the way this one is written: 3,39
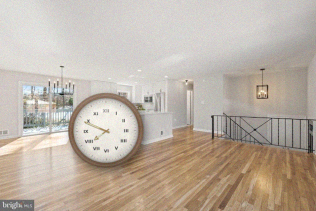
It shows 7,49
